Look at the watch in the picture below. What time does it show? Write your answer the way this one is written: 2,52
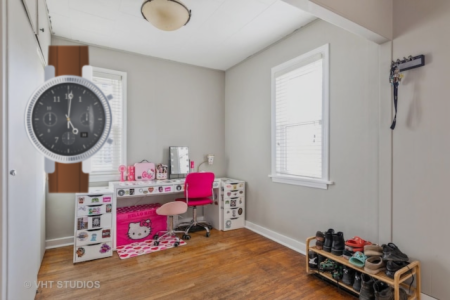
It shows 5,01
